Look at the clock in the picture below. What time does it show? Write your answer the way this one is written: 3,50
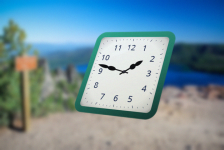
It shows 1,47
